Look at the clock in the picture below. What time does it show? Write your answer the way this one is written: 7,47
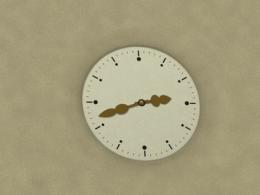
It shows 2,42
